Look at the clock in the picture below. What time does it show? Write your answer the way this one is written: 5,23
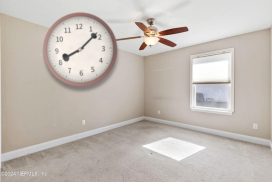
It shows 8,08
